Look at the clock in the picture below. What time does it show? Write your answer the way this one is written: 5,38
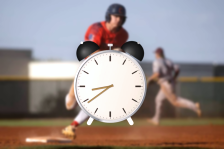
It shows 8,39
